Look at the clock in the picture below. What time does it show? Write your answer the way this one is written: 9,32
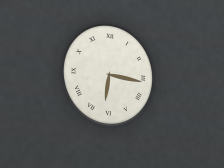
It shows 6,16
